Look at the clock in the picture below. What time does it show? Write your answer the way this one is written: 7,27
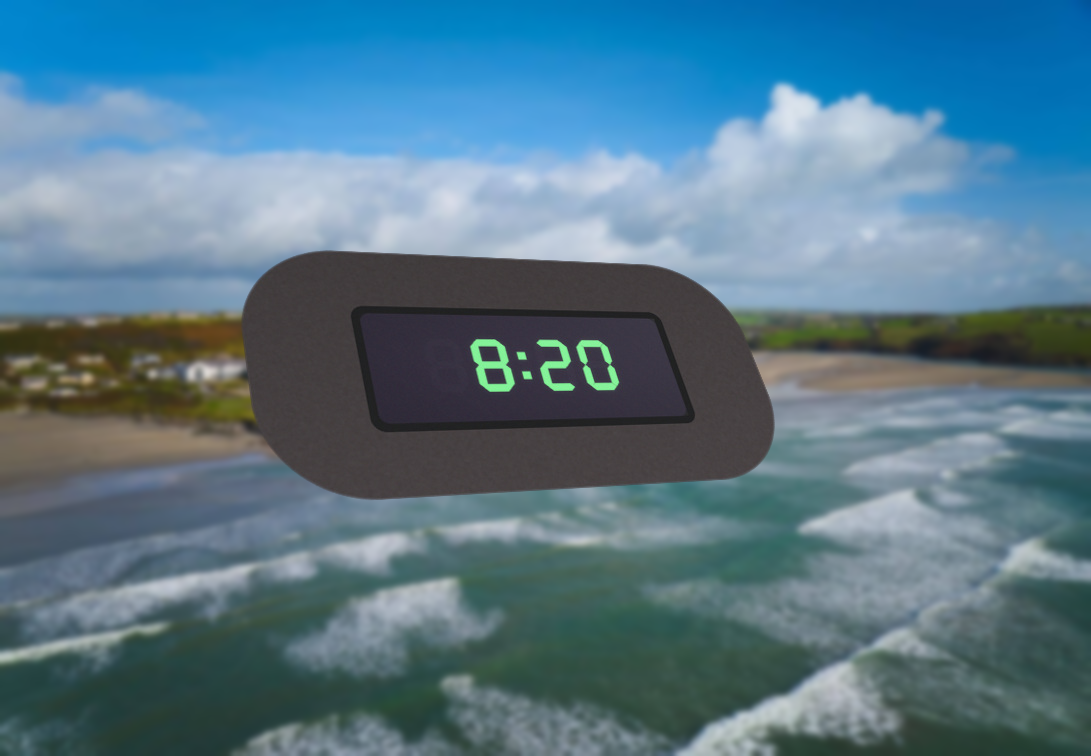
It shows 8,20
